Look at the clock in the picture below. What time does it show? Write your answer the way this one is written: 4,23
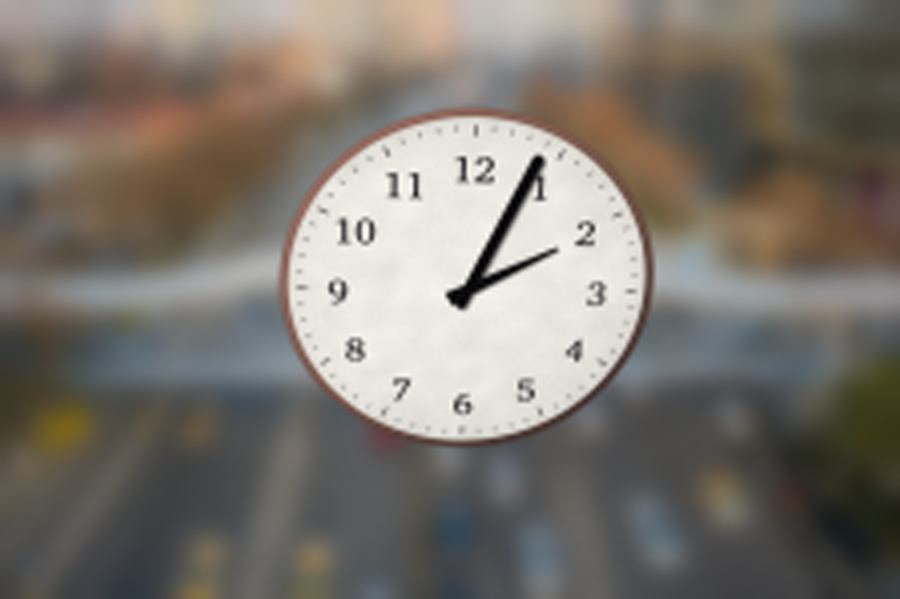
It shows 2,04
